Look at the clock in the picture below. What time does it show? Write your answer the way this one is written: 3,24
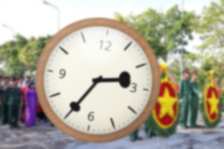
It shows 2,35
